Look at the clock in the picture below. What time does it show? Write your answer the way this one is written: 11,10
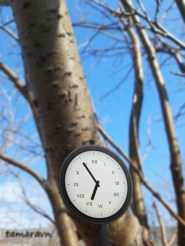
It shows 6,55
